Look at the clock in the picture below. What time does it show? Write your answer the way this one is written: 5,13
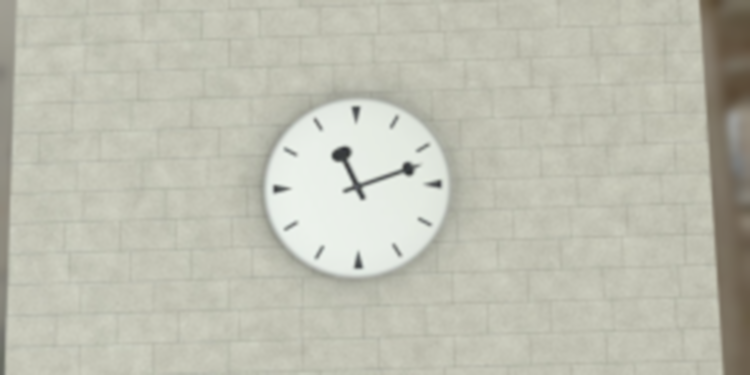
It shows 11,12
